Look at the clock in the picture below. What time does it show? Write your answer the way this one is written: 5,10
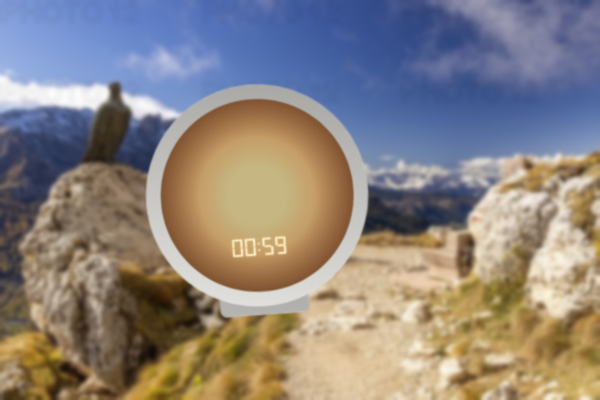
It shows 0,59
